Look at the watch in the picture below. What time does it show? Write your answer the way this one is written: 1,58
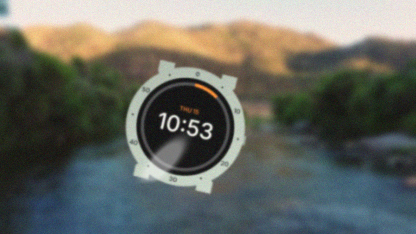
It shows 10,53
